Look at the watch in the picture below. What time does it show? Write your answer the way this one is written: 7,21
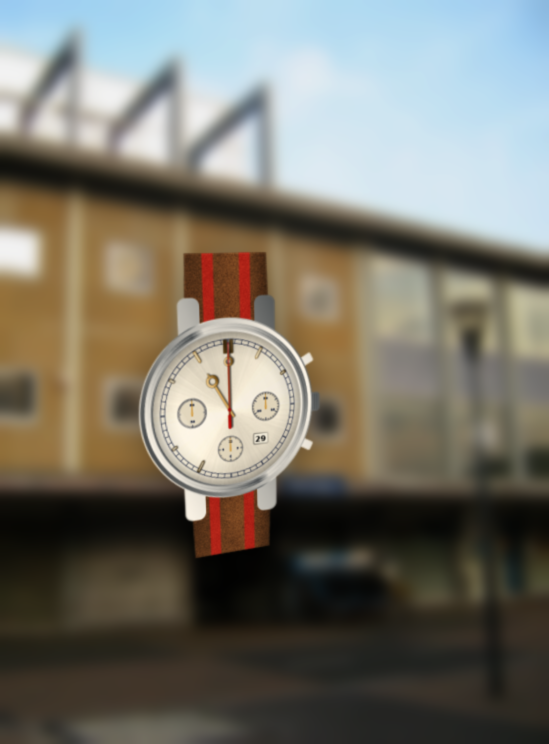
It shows 11,00
